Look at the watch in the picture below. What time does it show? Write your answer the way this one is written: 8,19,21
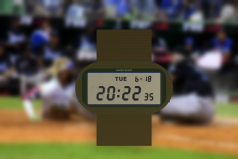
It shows 20,22,35
